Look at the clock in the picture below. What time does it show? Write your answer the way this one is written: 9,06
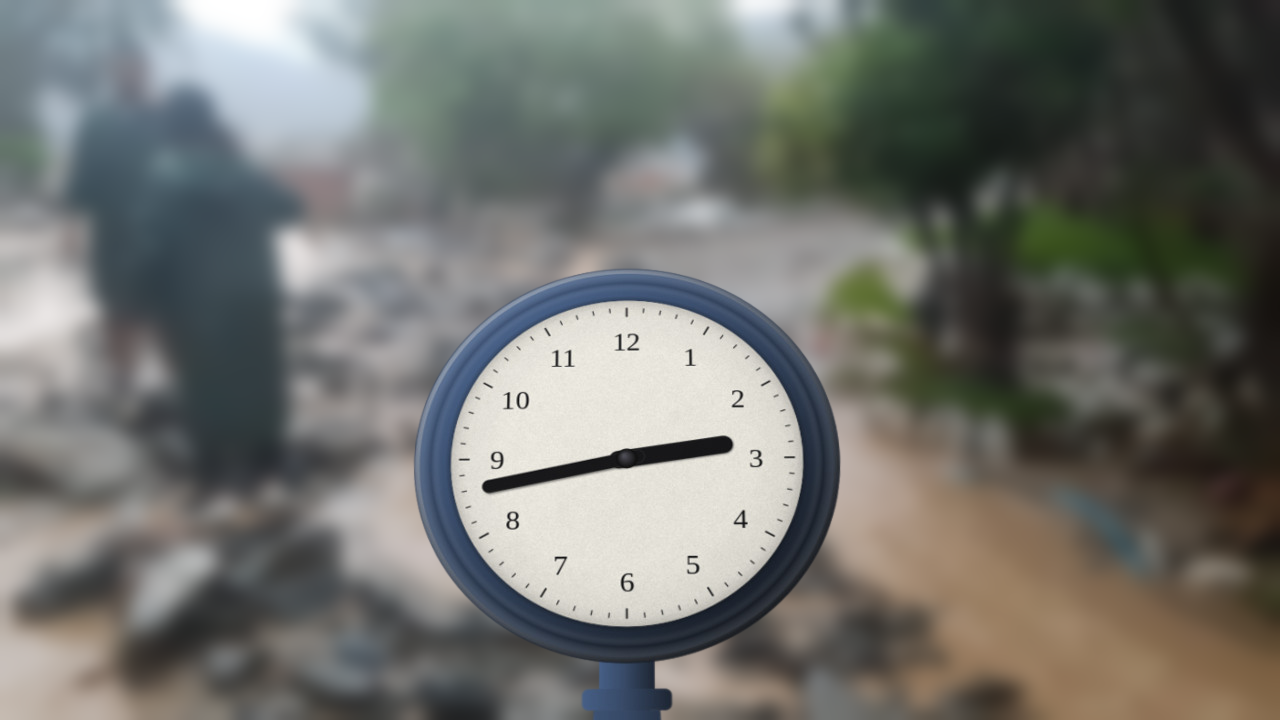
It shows 2,43
